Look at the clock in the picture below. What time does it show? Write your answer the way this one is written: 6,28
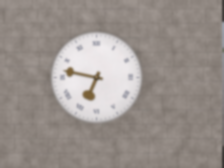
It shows 6,47
